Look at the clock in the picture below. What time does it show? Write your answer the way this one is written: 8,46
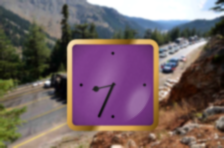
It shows 8,34
